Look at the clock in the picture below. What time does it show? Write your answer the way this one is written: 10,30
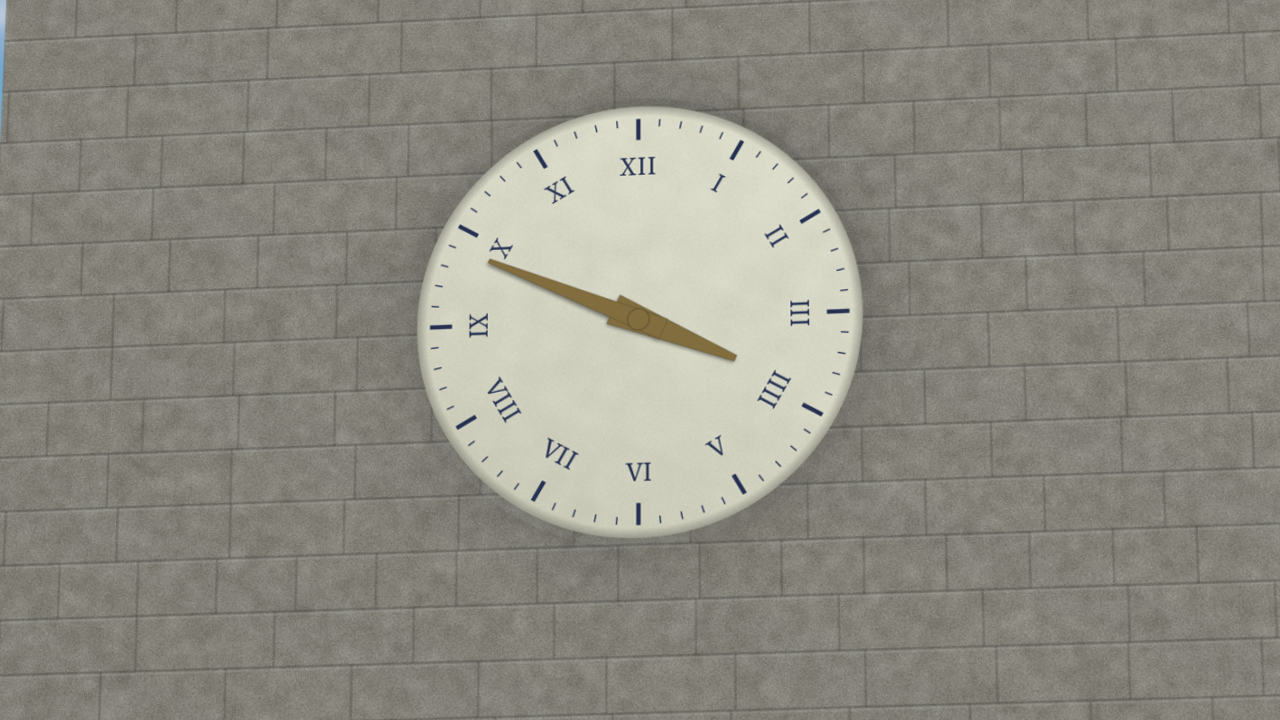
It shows 3,49
